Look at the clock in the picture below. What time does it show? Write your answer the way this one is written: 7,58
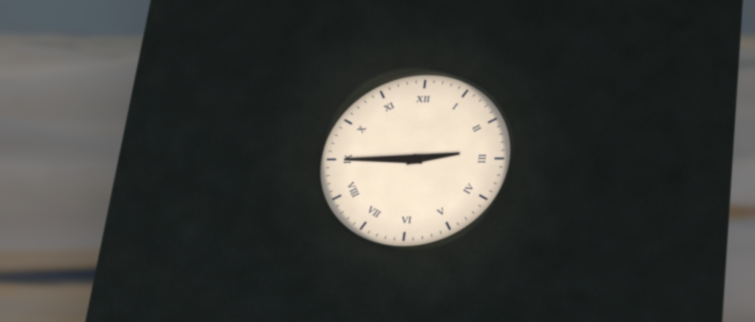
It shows 2,45
